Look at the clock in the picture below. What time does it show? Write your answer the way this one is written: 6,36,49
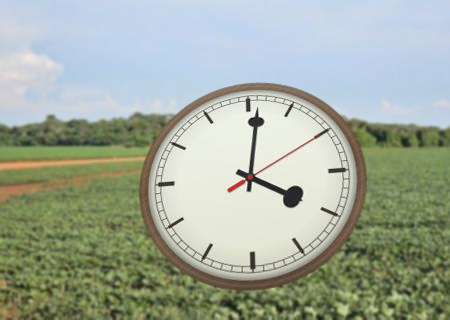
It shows 4,01,10
